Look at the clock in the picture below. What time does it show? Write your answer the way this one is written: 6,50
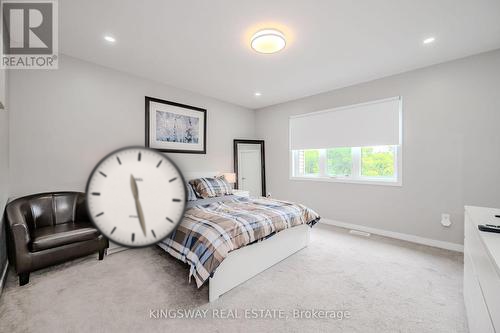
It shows 11,27
